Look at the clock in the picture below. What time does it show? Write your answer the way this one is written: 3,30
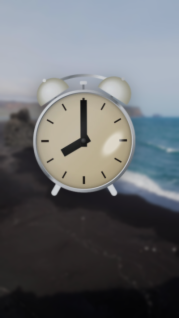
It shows 8,00
